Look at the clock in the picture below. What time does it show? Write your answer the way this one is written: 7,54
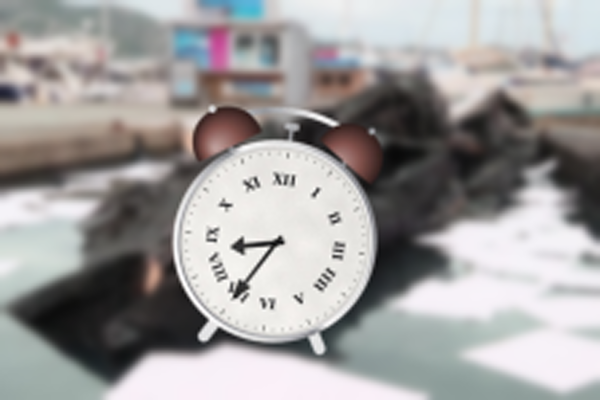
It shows 8,35
